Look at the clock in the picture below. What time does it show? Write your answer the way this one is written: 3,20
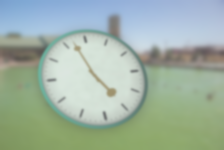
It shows 4,57
